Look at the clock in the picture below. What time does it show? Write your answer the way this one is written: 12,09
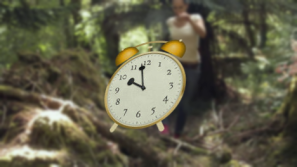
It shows 9,58
